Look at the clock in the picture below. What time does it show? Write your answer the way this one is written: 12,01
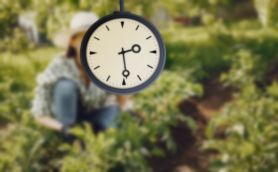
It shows 2,29
